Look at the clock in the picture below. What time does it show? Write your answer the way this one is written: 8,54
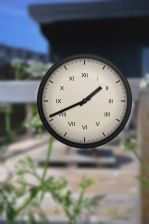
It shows 1,41
